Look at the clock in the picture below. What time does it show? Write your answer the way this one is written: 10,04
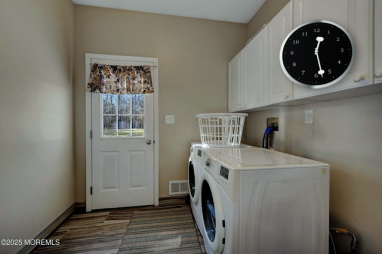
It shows 12,28
